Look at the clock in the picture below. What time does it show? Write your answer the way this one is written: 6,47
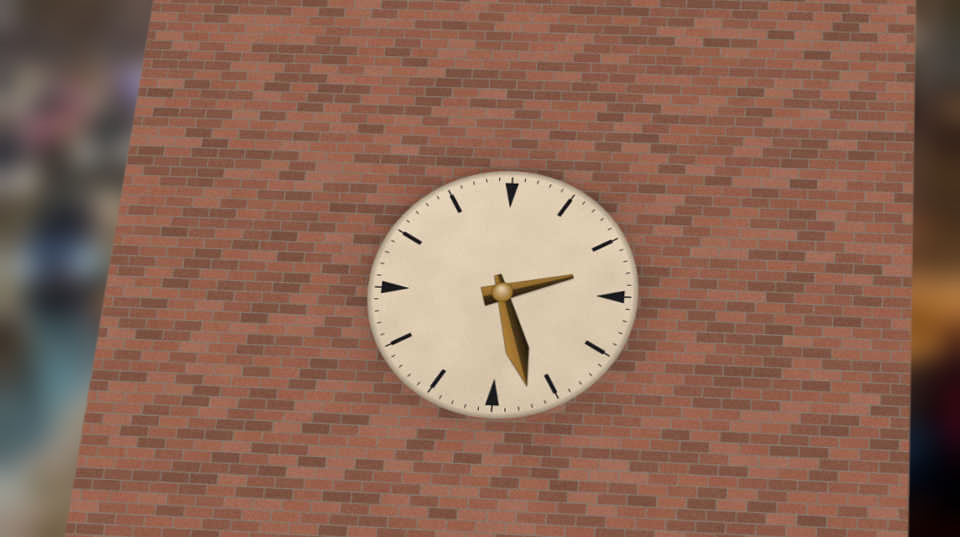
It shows 2,27
